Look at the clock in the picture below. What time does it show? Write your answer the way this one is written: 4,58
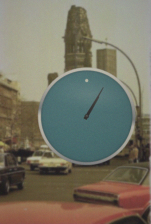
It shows 1,05
